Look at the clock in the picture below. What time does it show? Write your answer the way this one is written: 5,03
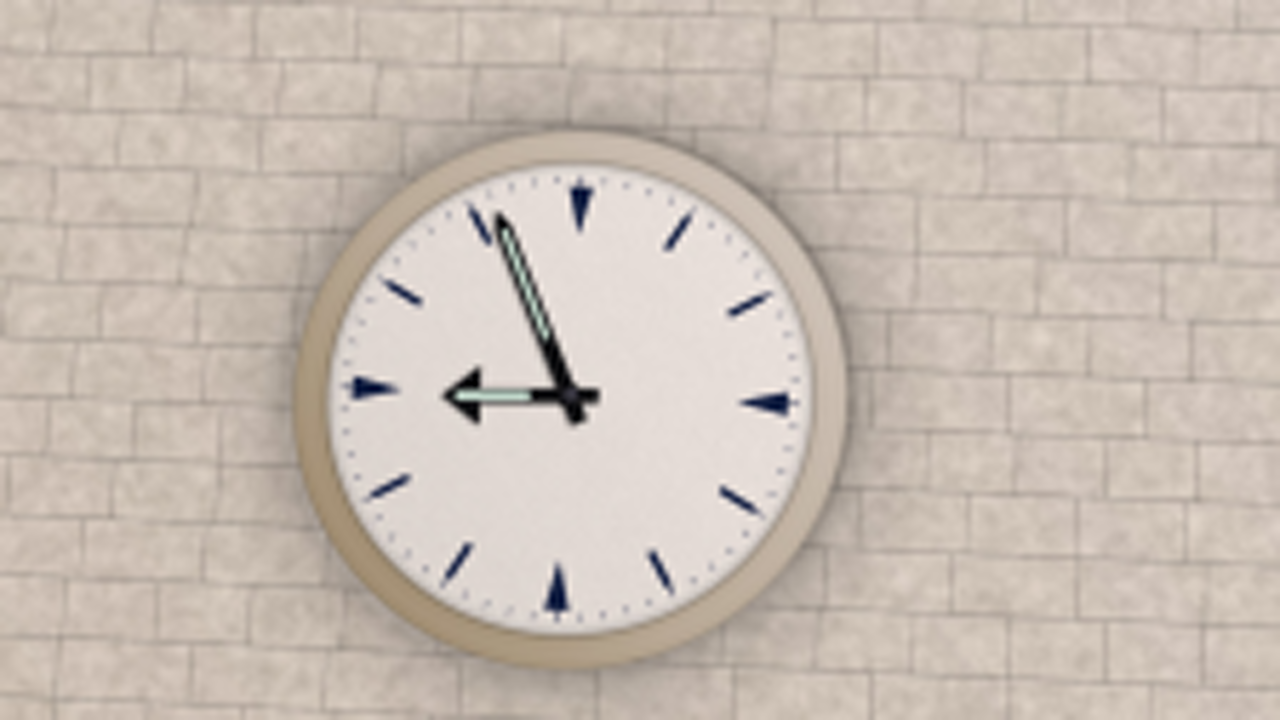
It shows 8,56
